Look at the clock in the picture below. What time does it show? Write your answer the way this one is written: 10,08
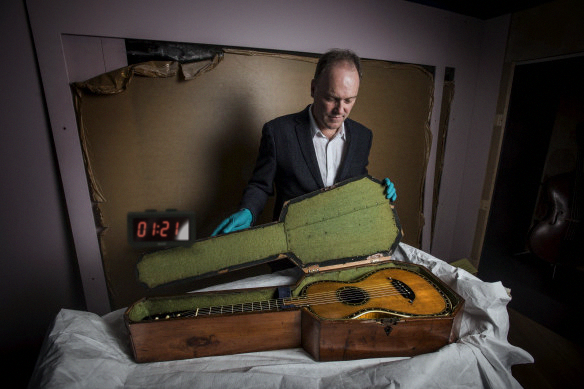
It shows 1,21
